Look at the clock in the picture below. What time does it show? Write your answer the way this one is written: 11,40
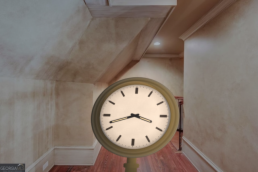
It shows 3,42
